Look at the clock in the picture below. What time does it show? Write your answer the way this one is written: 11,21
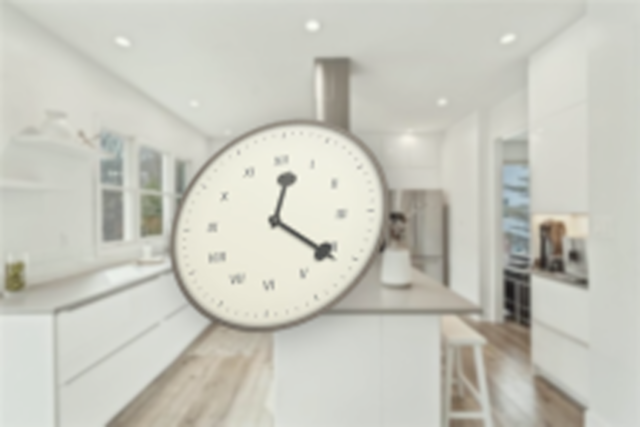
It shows 12,21
